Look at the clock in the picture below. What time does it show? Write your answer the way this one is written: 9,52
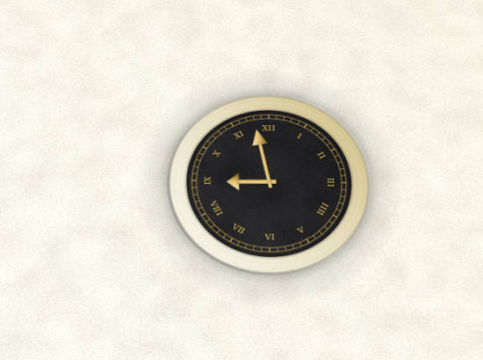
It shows 8,58
